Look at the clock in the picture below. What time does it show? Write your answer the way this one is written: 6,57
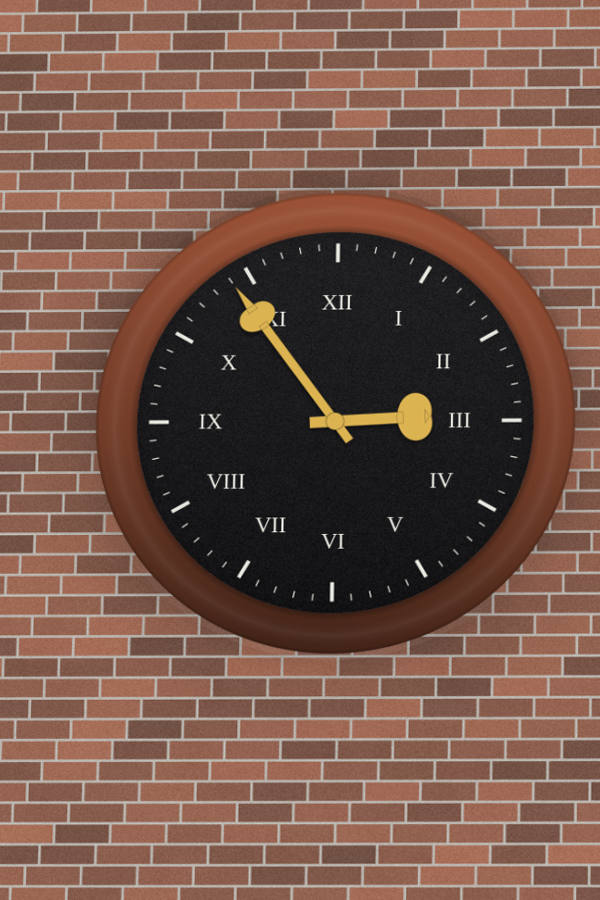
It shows 2,54
